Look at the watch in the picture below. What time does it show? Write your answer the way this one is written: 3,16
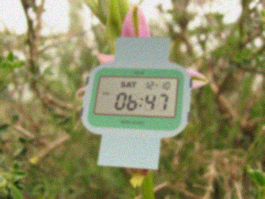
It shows 6,47
